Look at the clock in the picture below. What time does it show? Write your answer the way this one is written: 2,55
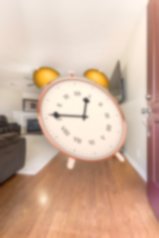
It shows 12,46
